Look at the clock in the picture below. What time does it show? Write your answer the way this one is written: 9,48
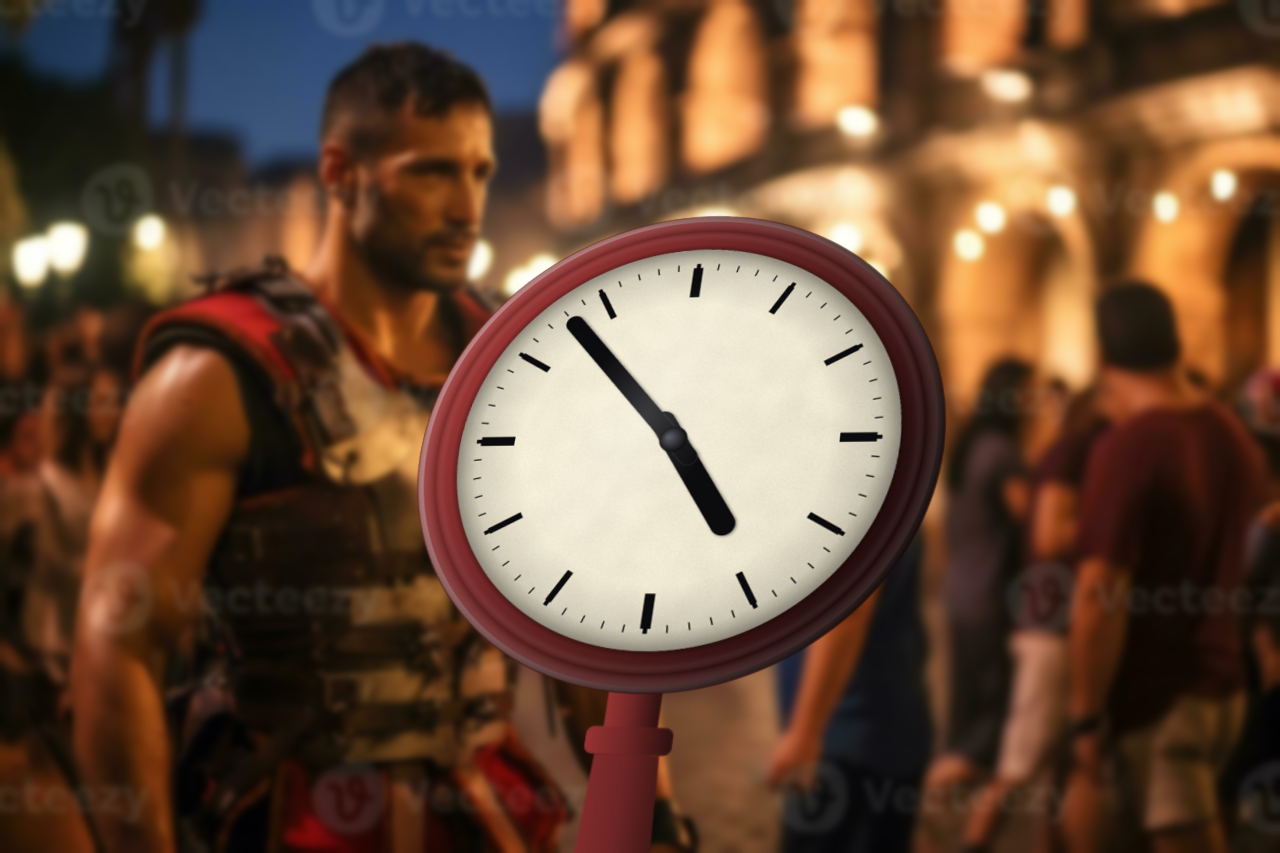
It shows 4,53
